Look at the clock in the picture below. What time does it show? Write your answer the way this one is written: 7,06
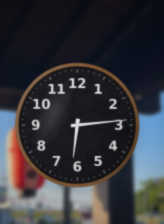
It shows 6,14
